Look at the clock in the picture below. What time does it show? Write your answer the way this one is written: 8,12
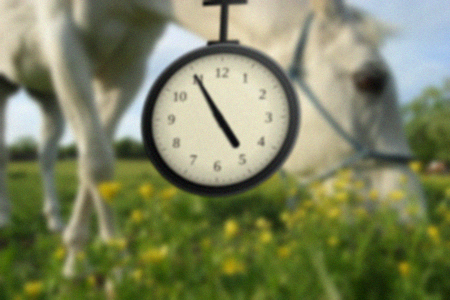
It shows 4,55
